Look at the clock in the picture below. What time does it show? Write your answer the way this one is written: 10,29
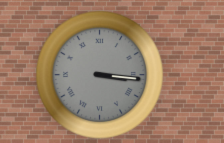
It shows 3,16
